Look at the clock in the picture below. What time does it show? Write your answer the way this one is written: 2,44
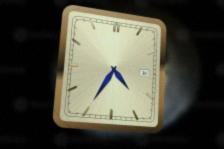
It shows 4,35
